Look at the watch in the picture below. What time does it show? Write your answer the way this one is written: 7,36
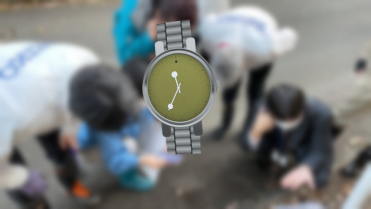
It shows 11,35
